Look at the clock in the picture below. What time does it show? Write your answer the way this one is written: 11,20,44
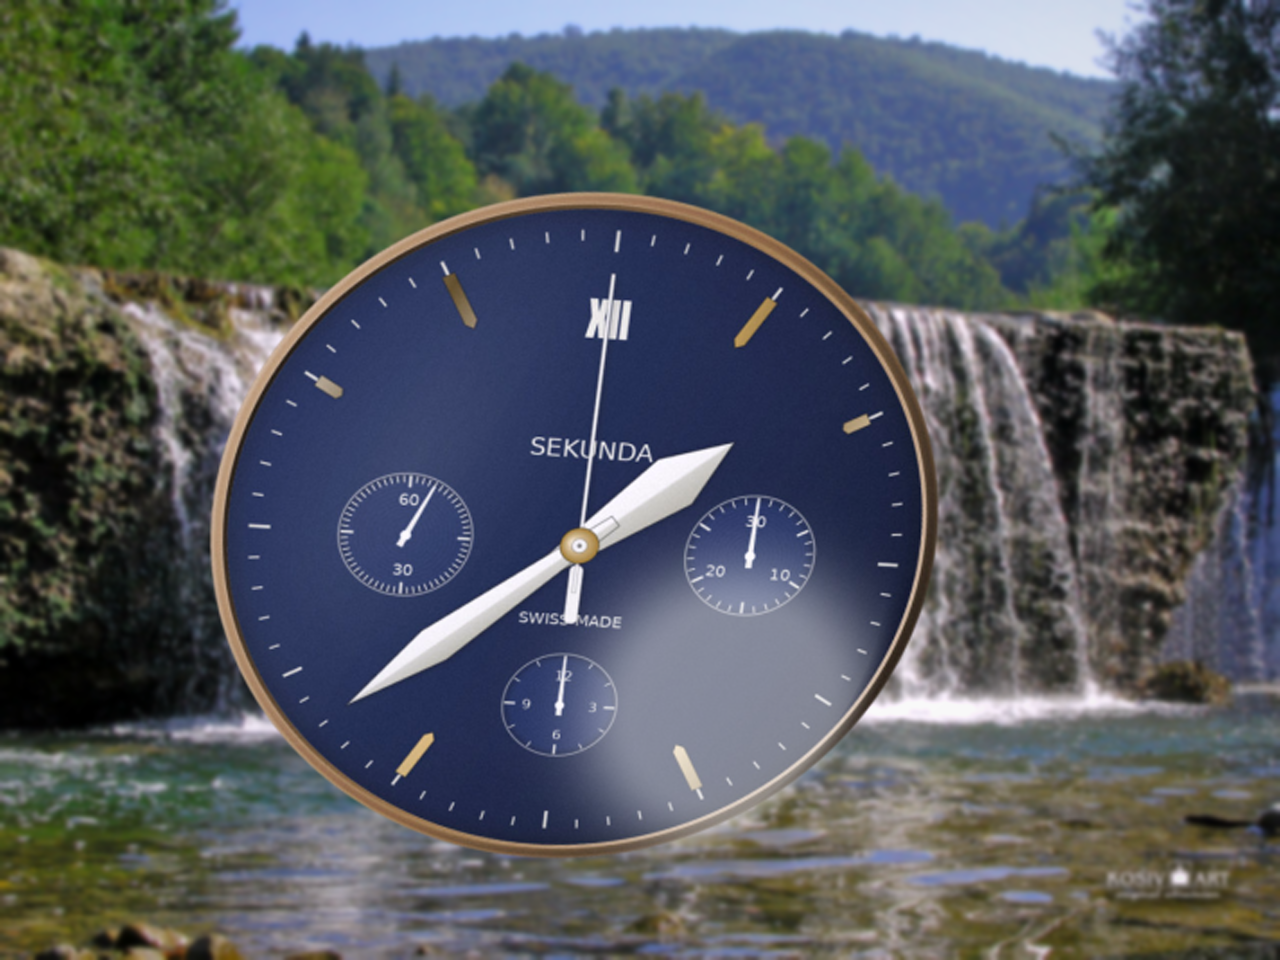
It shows 1,38,04
